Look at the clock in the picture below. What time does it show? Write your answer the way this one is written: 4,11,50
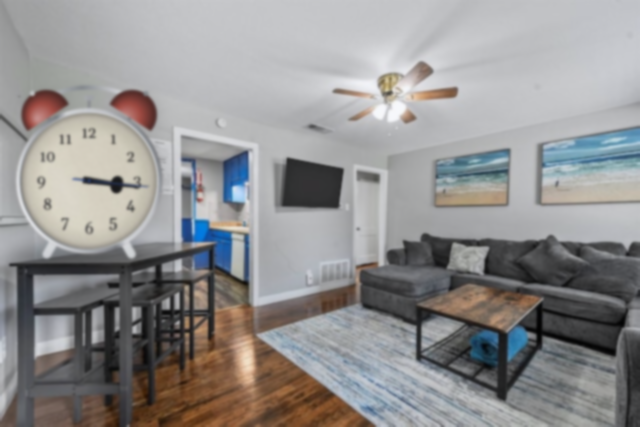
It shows 3,16,16
